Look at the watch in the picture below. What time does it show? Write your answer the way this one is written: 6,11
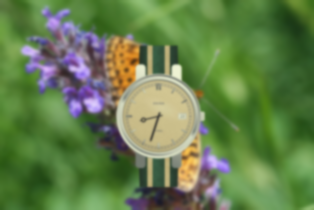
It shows 8,33
